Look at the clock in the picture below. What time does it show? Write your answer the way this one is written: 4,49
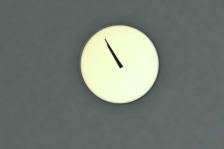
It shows 10,55
